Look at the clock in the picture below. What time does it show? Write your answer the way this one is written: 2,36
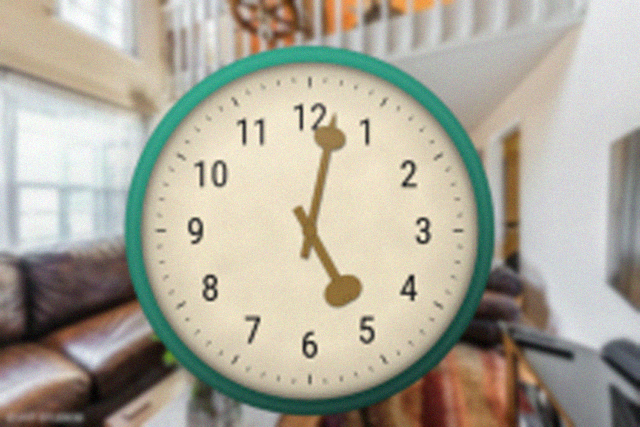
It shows 5,02
